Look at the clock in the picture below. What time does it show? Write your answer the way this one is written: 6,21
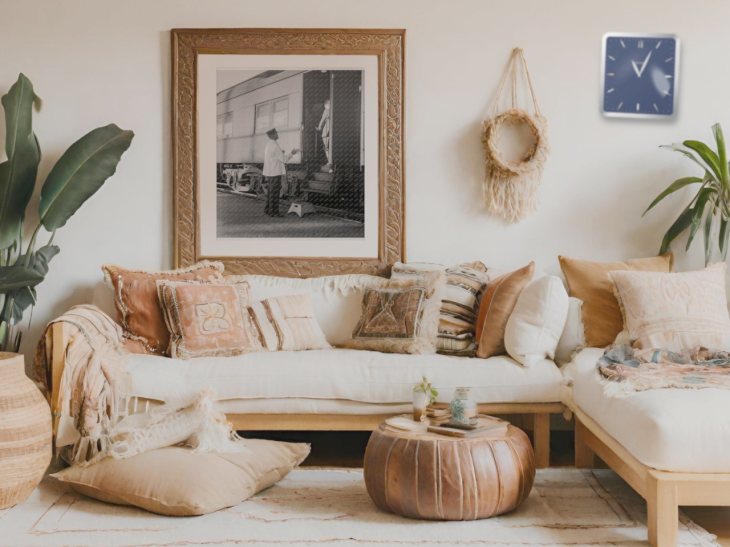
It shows 11,04
